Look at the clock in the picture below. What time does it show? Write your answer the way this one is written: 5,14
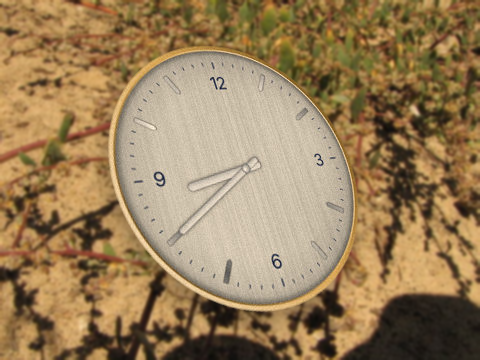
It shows 8,40
